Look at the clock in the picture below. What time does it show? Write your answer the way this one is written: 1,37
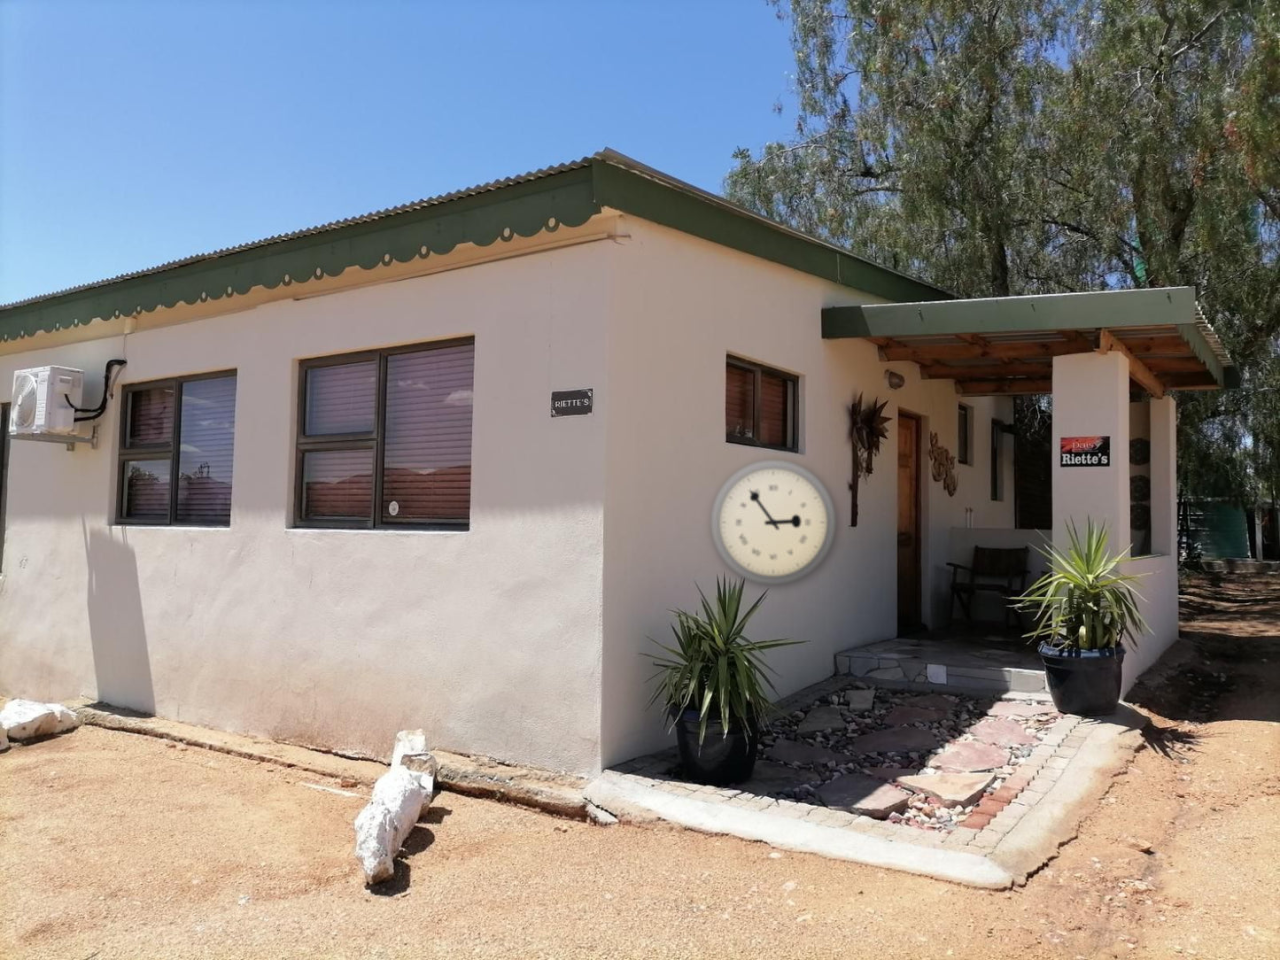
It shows 2,54
